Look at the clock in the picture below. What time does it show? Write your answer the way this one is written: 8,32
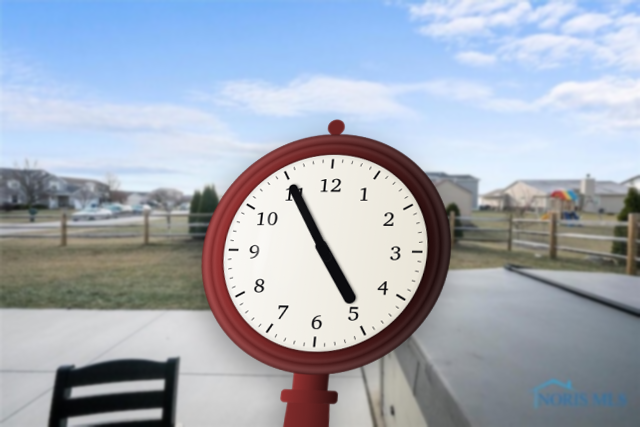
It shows 4,55
